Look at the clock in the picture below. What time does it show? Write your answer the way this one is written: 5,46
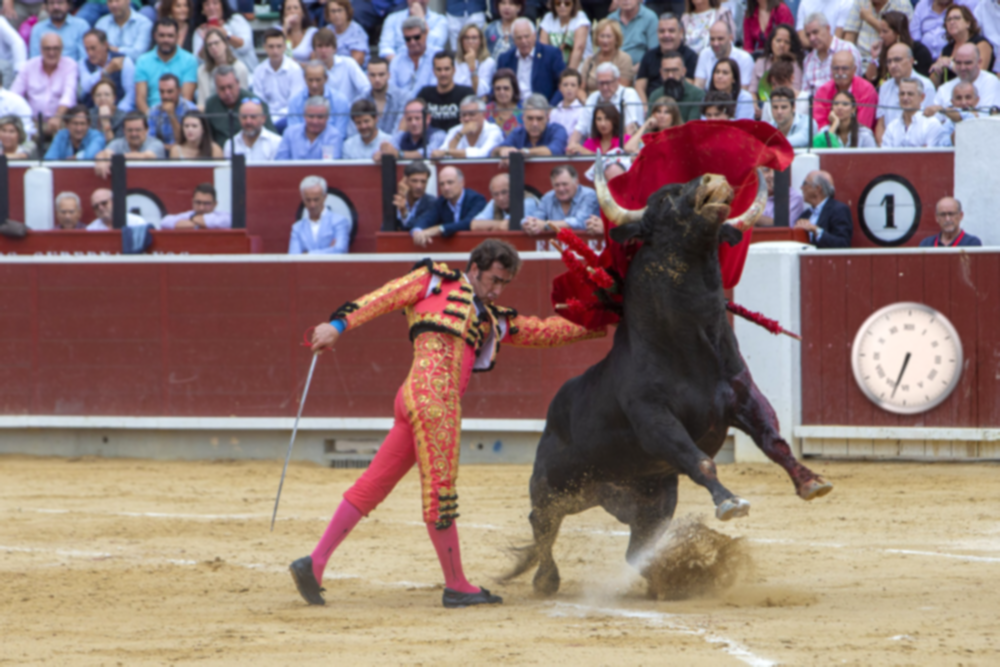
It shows 6,33
